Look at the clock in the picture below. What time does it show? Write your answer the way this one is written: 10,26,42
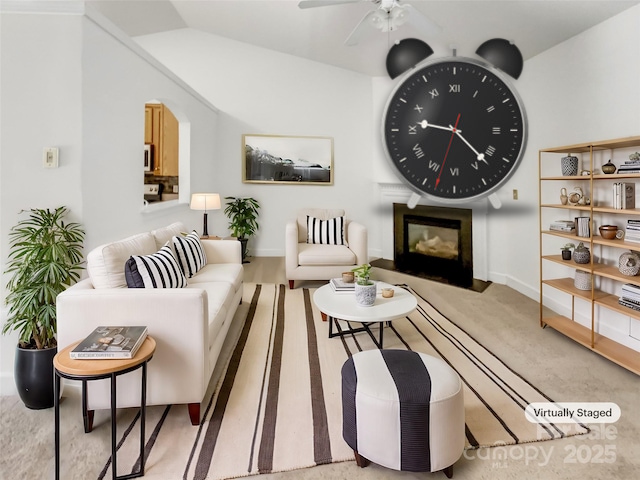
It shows 9,22,33
